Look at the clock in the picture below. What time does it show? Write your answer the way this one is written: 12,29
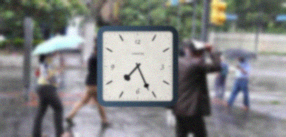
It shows 7,26
